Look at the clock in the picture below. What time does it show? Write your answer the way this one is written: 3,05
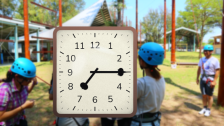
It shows 7,15
